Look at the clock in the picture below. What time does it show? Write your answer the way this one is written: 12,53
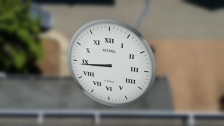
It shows 8,44
